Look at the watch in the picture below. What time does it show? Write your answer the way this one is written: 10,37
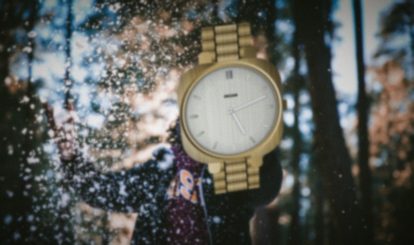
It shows 5,12
